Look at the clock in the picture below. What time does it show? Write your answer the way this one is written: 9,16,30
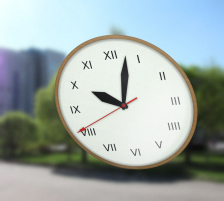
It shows 10,02,41
